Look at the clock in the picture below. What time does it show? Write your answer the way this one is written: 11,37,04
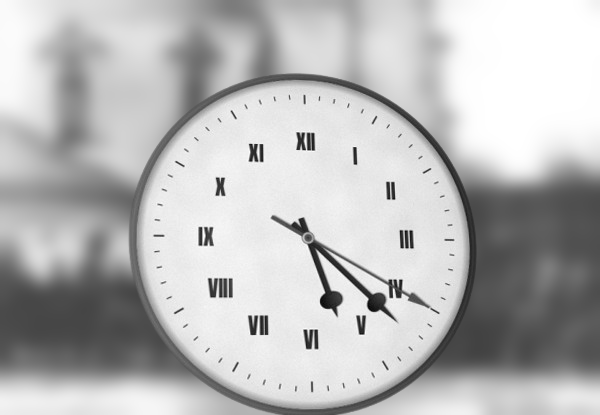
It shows 5,22,20
